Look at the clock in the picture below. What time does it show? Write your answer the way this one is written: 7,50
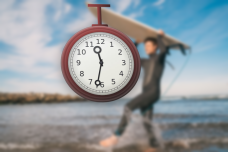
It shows 11,32
